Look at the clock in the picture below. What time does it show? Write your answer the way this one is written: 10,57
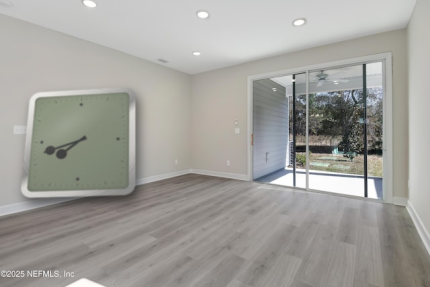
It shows 7,42
